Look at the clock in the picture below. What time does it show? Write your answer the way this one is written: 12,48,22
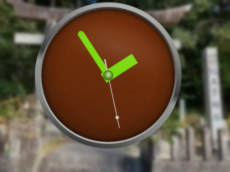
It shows 1,54,28
